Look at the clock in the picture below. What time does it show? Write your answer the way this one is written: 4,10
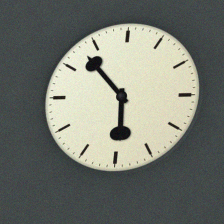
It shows 5,53
